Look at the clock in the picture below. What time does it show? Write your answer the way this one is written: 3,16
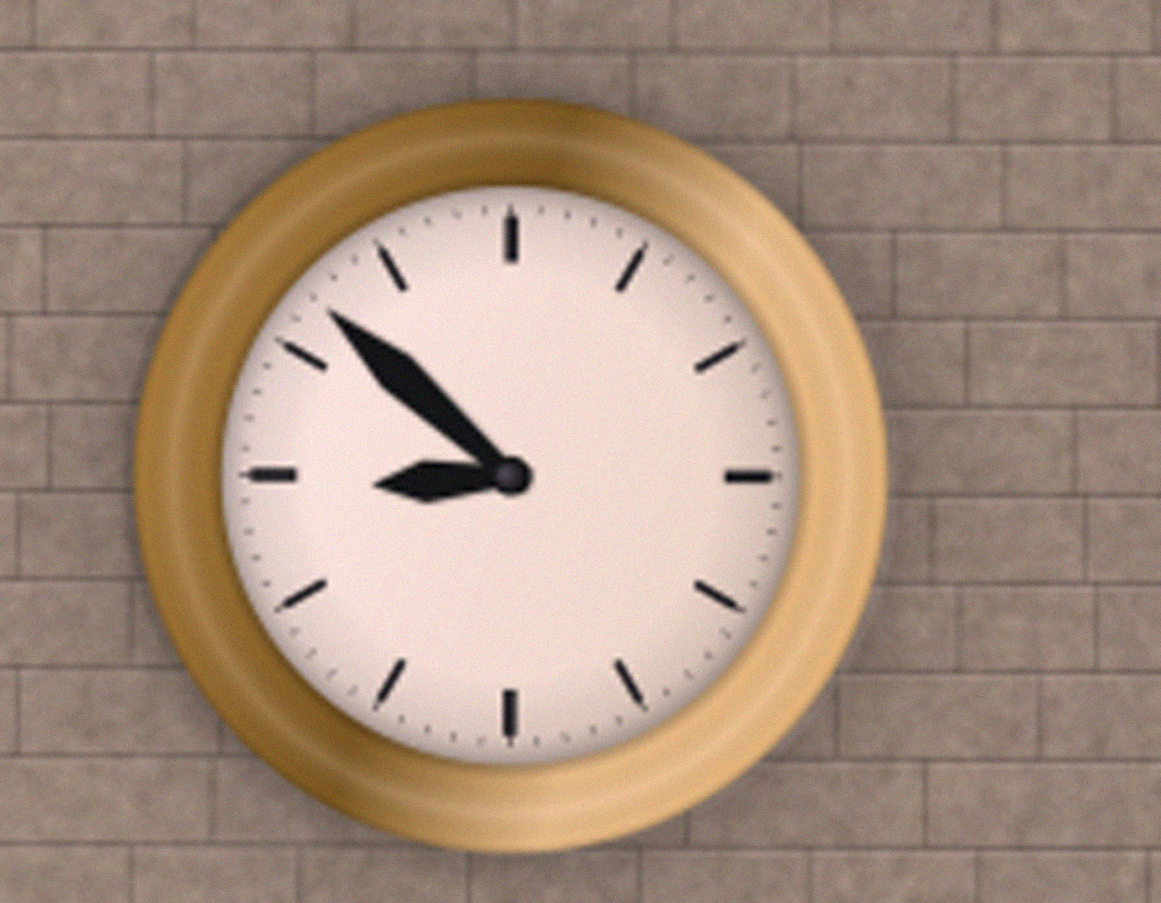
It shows 8,52
